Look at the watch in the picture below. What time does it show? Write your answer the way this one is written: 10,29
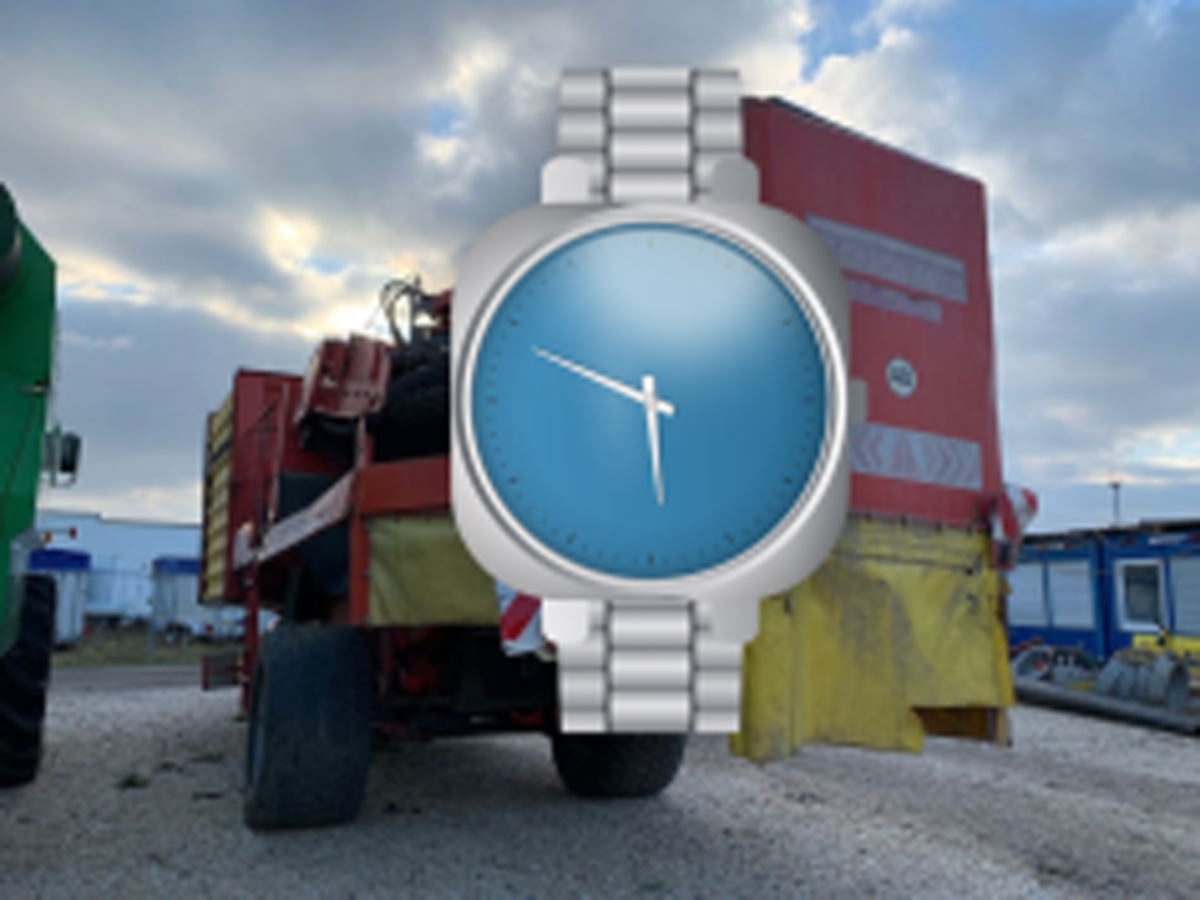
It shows 5,49
